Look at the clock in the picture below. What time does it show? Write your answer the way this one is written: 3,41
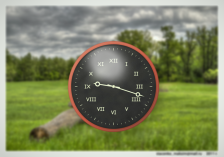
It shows 9,18
